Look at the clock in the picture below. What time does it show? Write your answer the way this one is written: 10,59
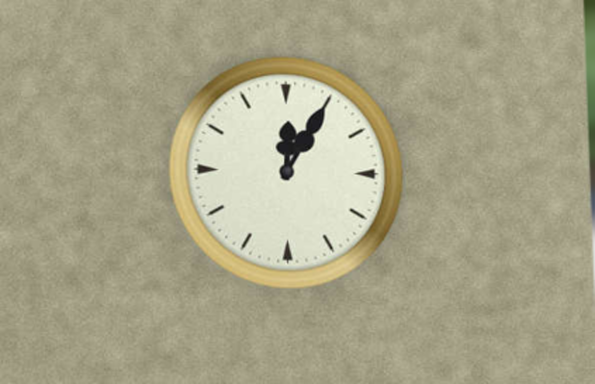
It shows 12,05
